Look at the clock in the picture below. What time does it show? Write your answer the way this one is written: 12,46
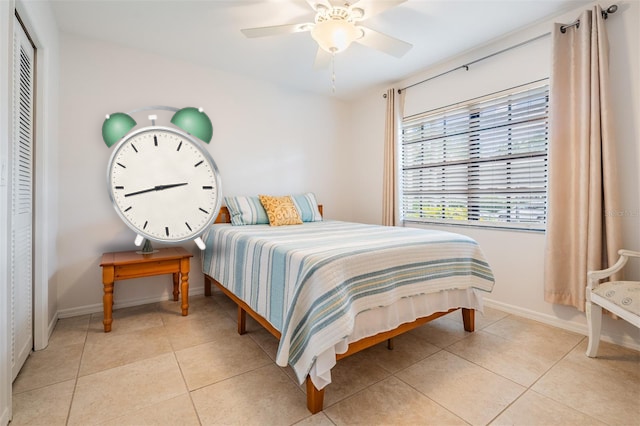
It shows 2,43
